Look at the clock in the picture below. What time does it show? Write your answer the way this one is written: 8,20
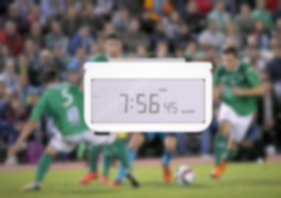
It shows 7,56
